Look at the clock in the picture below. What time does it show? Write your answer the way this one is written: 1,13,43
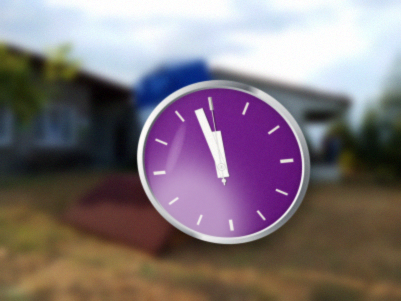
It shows 11,58,00
